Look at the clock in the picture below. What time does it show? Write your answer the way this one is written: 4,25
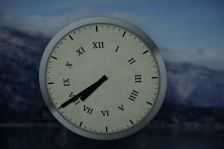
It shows 7,40
